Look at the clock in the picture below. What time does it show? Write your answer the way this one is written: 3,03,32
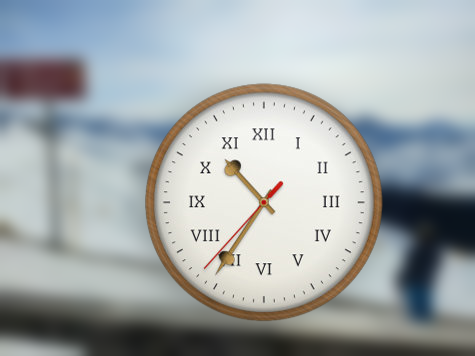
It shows 10,35,37
